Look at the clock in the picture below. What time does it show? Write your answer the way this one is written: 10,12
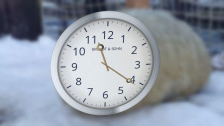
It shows 11,21
